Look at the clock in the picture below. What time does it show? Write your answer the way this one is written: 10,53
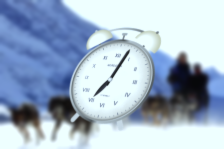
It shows 7,03
